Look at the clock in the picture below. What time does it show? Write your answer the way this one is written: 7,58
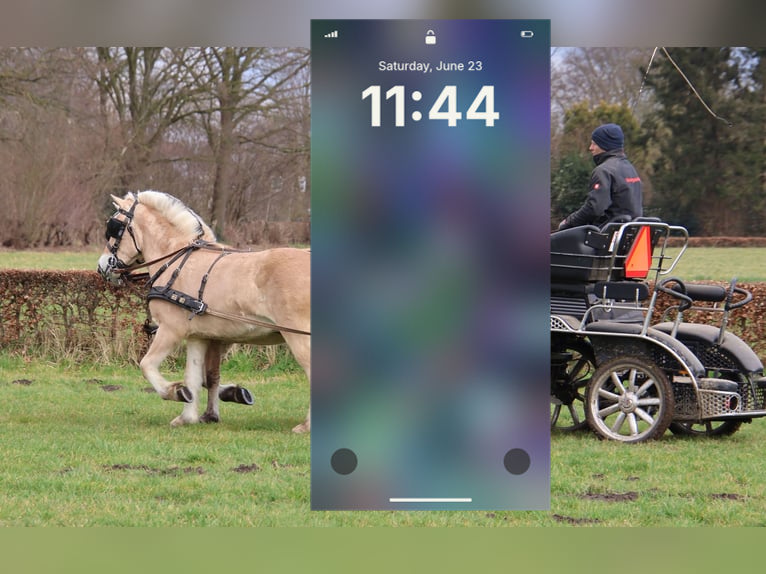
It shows 11,44
